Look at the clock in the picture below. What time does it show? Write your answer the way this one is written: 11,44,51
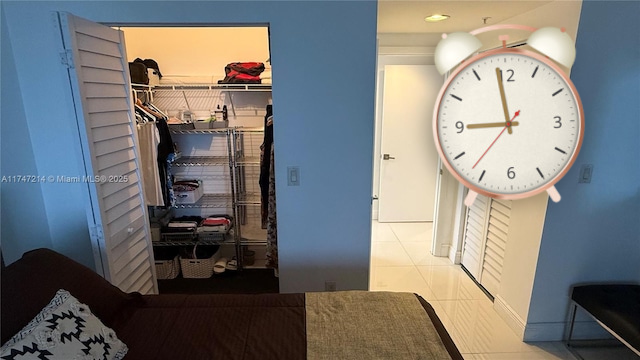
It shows 8,58,37
